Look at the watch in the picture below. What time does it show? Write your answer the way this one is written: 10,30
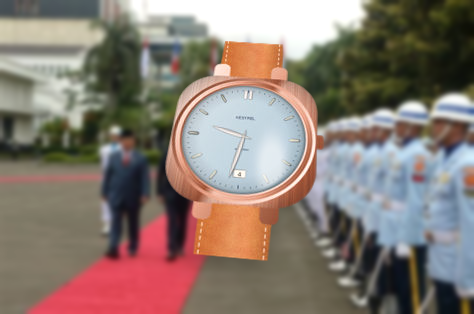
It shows 9,32
